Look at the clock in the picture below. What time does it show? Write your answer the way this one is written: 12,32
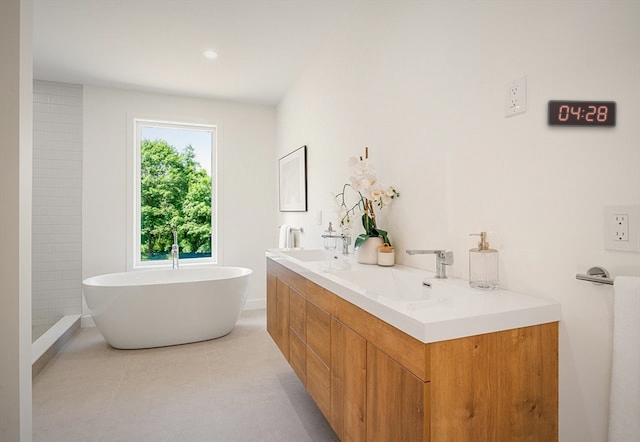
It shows 4,28
